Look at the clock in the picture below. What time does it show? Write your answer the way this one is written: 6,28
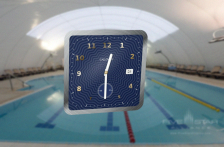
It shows 12,30
